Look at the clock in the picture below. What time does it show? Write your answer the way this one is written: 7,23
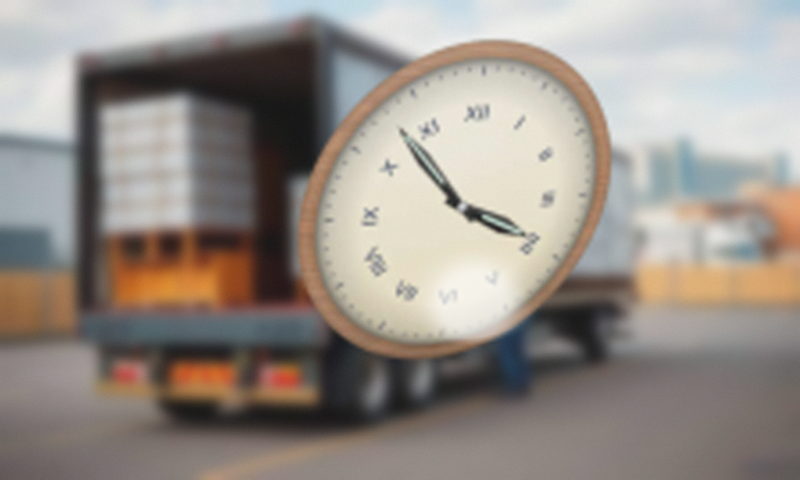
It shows 3,53
